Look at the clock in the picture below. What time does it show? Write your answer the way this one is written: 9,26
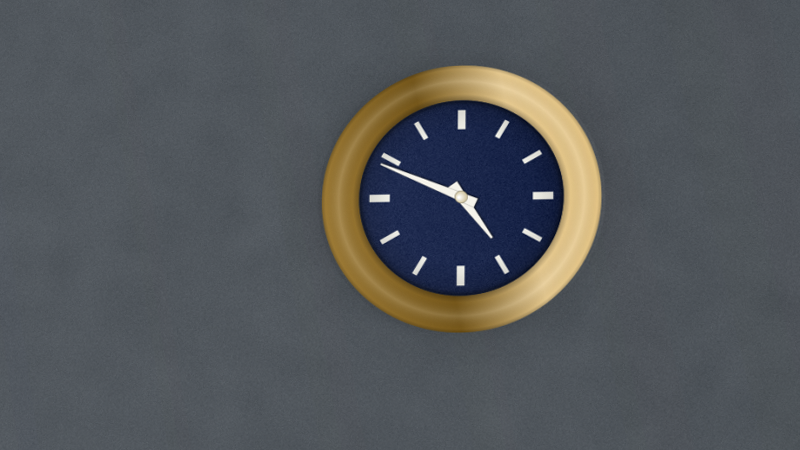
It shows 4,49
